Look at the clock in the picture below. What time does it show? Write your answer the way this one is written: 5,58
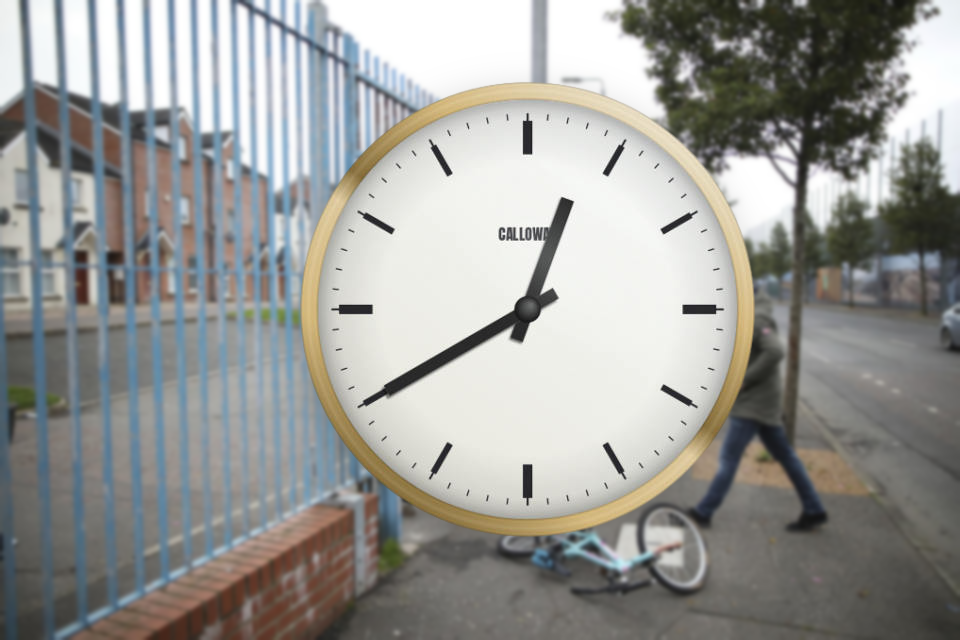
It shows 12,40
